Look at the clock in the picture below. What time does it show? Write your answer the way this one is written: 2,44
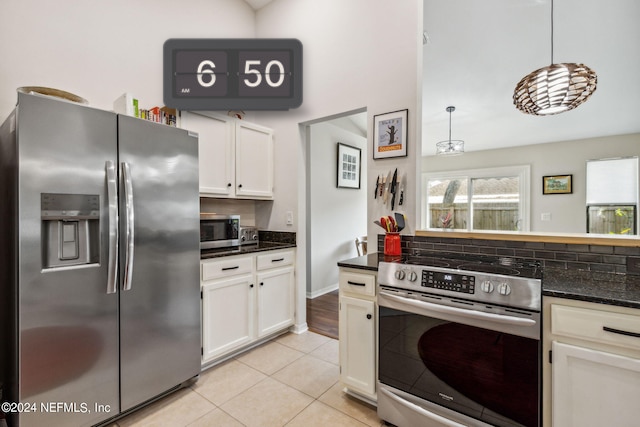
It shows 6,50
